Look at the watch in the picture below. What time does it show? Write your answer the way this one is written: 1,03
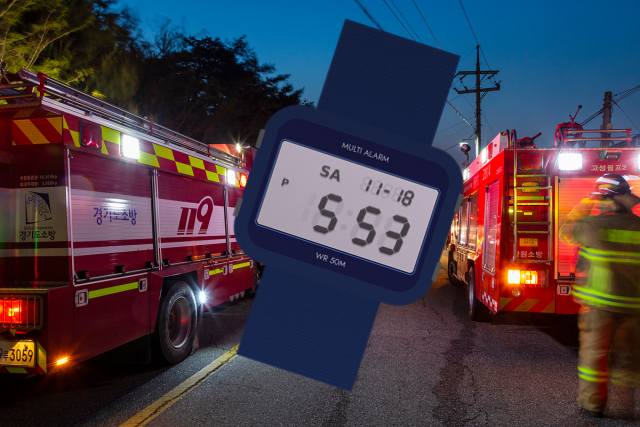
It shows 5,53
